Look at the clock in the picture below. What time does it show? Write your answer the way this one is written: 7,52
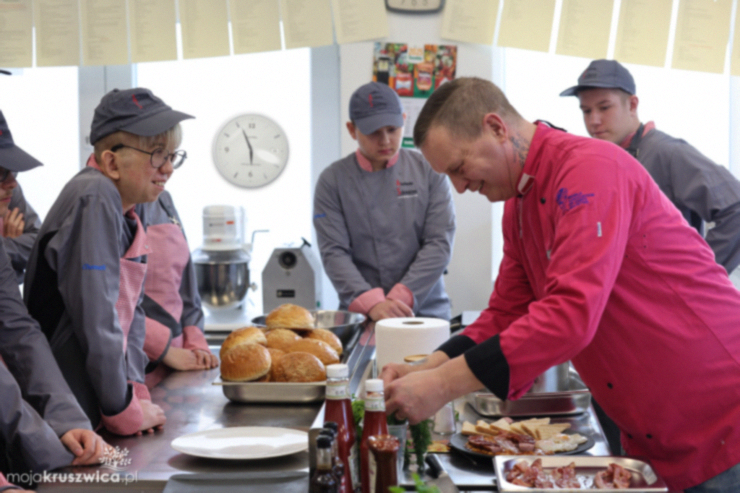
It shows 5,56
